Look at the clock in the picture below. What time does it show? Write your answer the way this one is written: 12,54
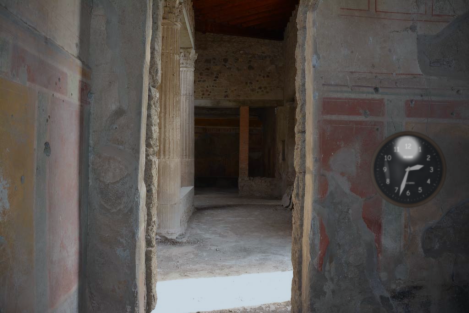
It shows 2,33
